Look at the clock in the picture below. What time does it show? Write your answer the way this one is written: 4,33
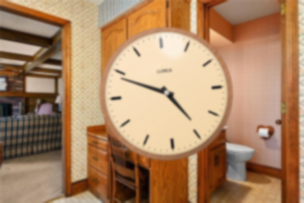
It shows 4,49
